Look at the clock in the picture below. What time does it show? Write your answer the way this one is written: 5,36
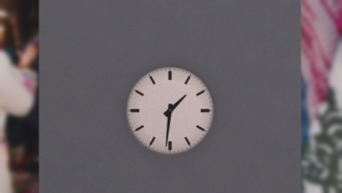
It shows 1,31
